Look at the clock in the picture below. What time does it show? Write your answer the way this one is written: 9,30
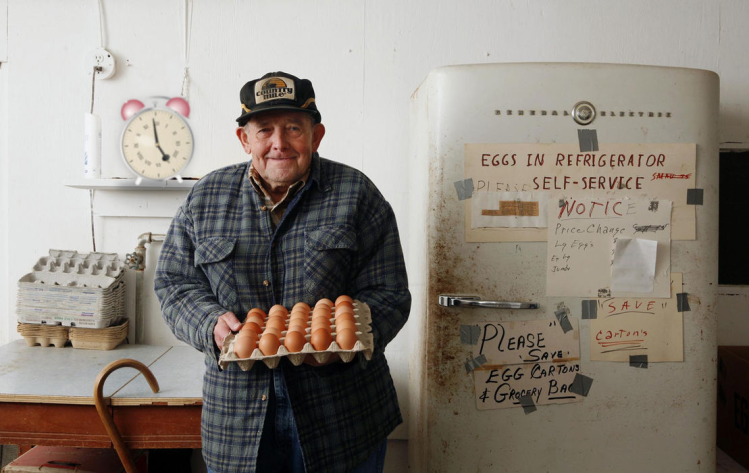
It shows 4,59
